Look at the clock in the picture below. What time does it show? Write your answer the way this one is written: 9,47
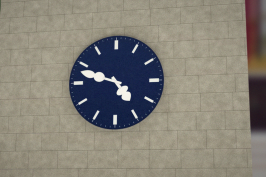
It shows 4,48
